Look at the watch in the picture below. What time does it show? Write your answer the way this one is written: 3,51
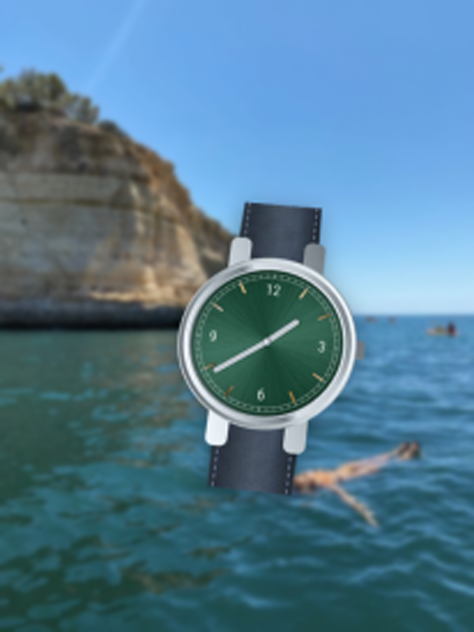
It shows 1,39
